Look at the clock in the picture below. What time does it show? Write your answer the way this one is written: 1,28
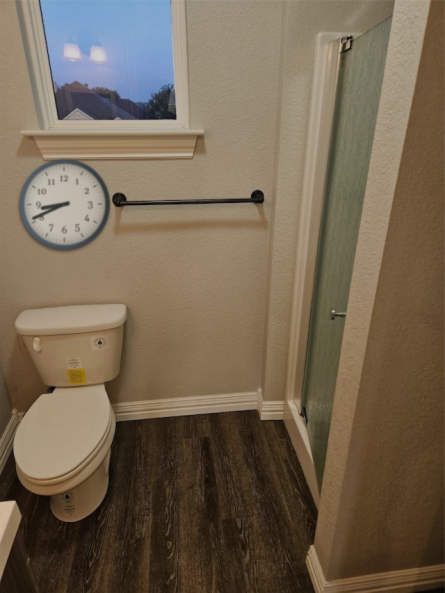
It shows 8,41
